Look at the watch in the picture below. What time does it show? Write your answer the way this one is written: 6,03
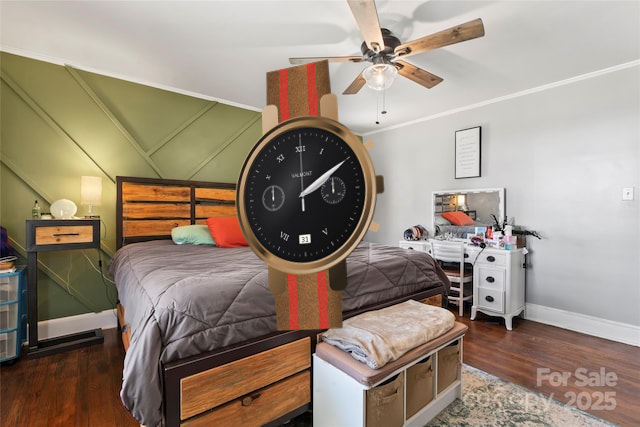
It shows 2,10
